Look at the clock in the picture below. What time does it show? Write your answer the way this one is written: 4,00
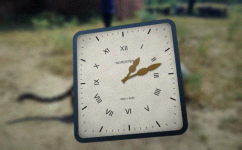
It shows 1,12
